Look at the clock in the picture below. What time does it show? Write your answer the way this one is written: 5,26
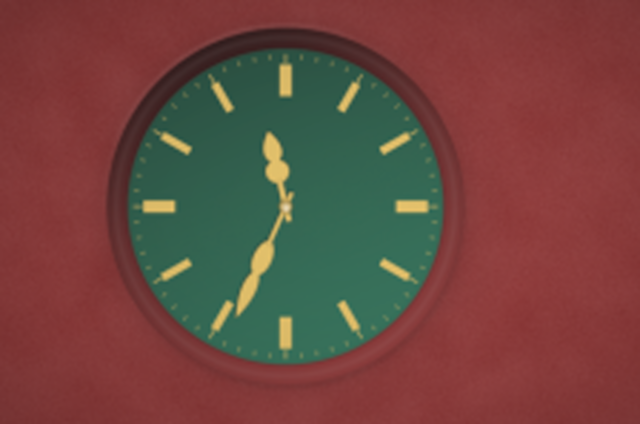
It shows 11,34
